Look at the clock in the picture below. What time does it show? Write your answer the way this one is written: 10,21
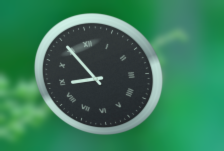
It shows 8,55
